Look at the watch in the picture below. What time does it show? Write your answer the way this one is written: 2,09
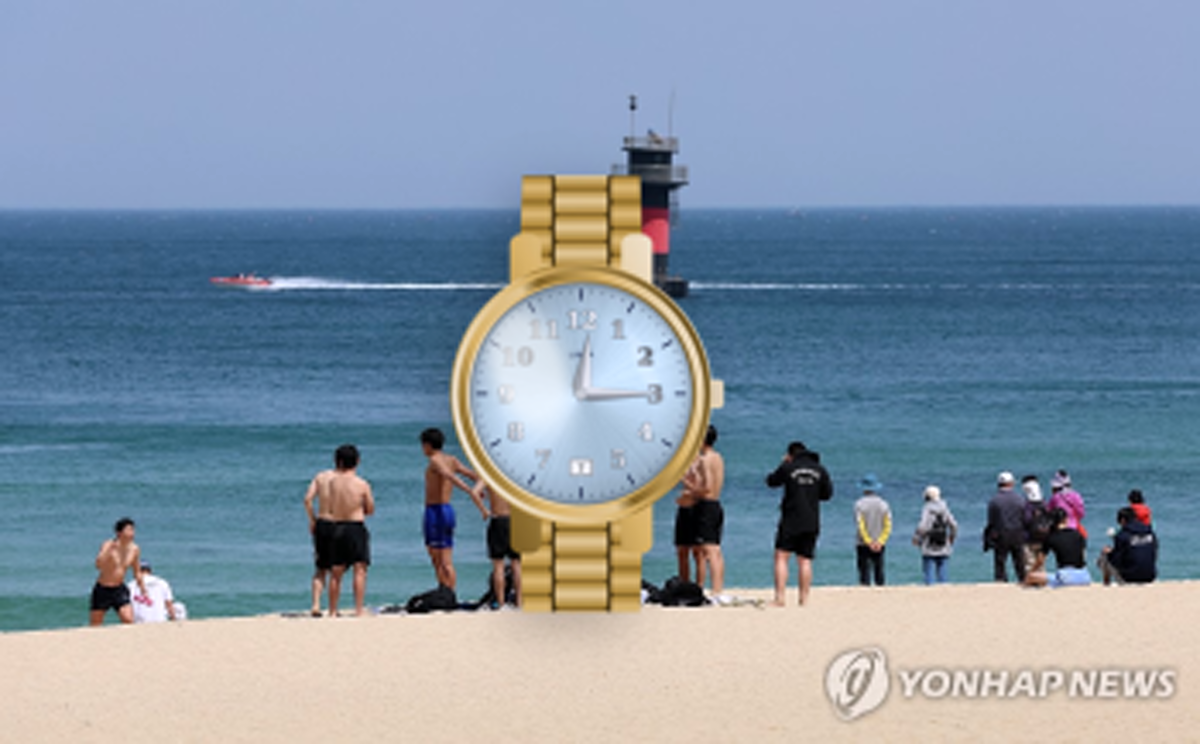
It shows 12,15
